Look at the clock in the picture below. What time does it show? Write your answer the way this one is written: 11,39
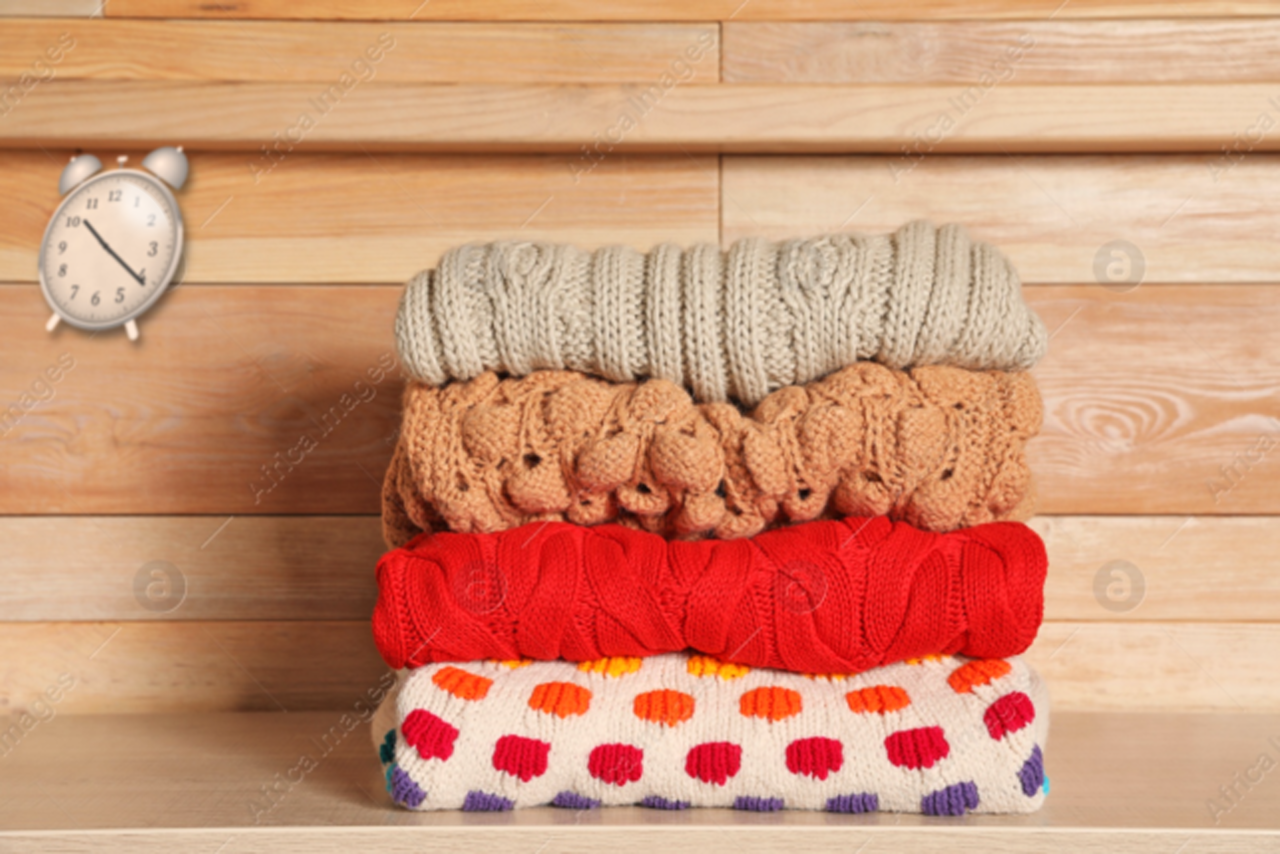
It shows 10,21
